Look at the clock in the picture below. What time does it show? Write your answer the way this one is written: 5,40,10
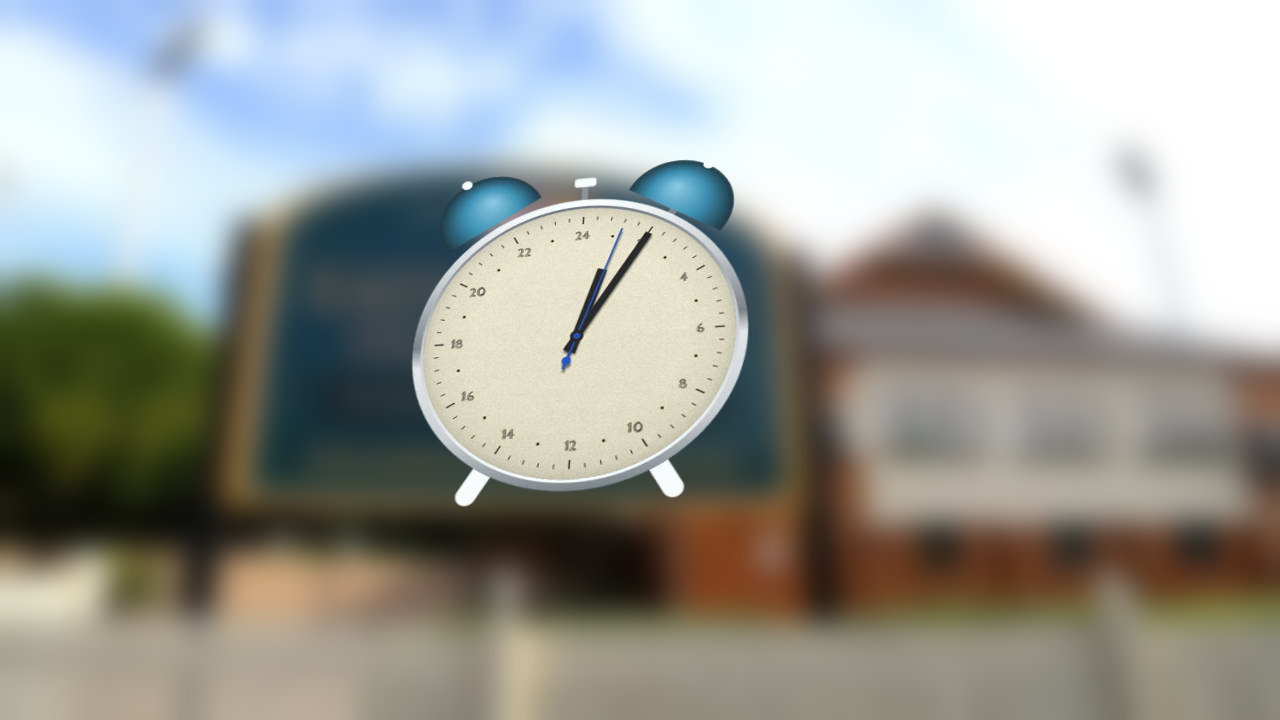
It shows 1,05,03
